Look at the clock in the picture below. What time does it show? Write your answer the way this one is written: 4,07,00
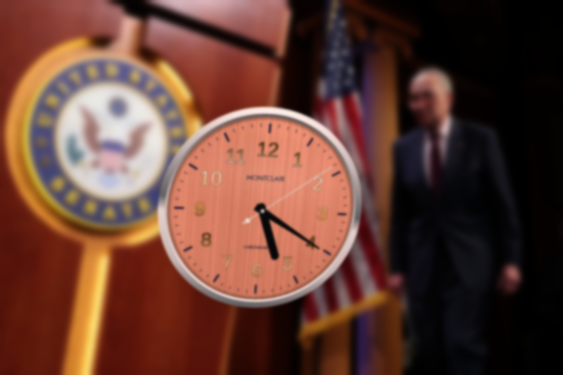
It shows 5,20,09
